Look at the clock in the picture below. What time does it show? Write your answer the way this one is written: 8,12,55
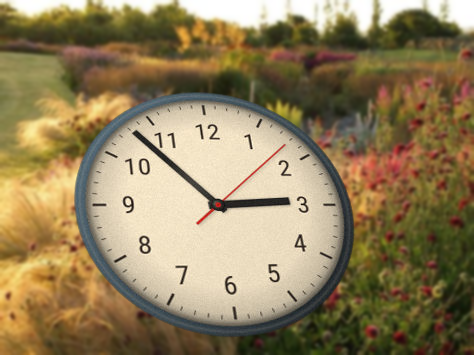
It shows 2,53,08
